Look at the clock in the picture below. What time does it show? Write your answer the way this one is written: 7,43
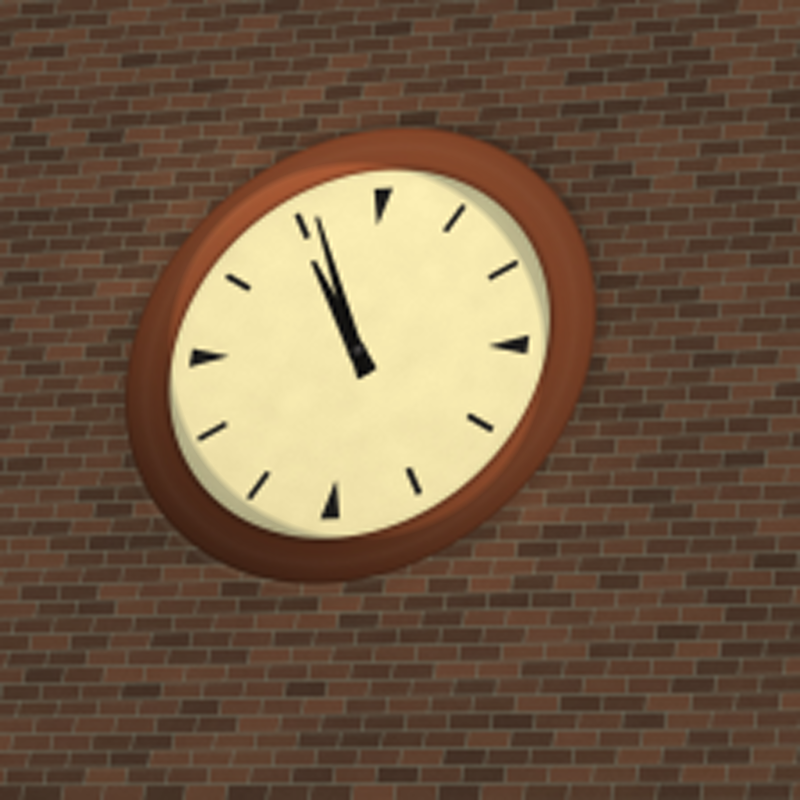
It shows 10,56
